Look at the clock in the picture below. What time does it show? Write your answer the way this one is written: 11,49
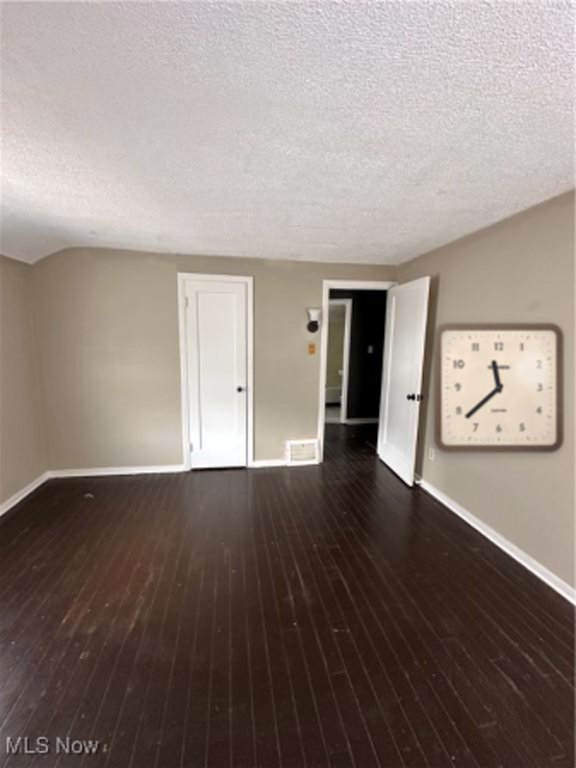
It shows 11,38
